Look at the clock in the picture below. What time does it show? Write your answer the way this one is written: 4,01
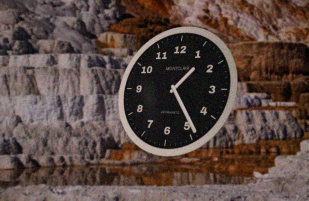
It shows 1,24
